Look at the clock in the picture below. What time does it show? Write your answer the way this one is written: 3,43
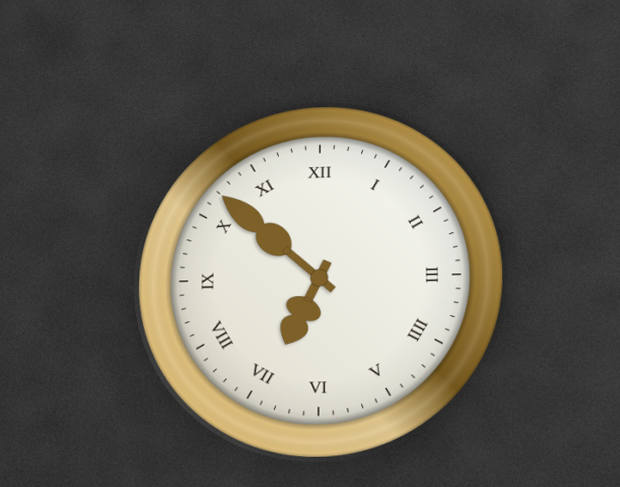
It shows 6,52
